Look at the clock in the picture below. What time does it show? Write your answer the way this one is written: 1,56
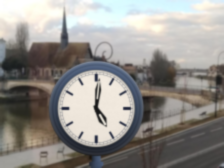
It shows 5,01
